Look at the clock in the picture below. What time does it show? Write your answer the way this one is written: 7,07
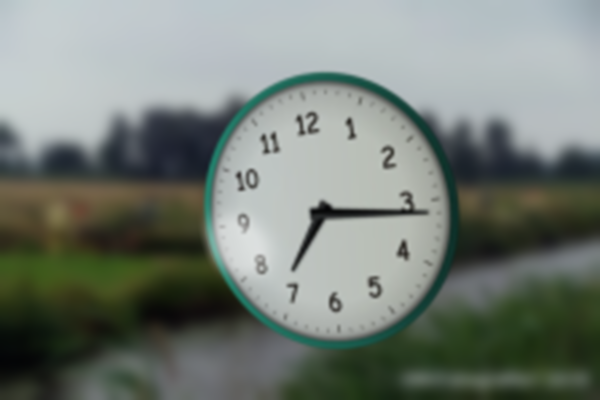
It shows 7,16
